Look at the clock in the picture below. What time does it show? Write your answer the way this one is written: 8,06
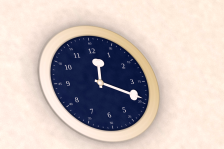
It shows 12,19
